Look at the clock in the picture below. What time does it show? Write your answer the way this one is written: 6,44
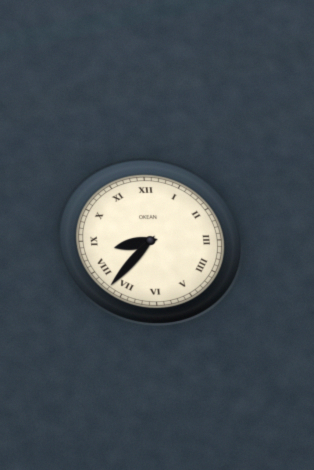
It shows 8,37
